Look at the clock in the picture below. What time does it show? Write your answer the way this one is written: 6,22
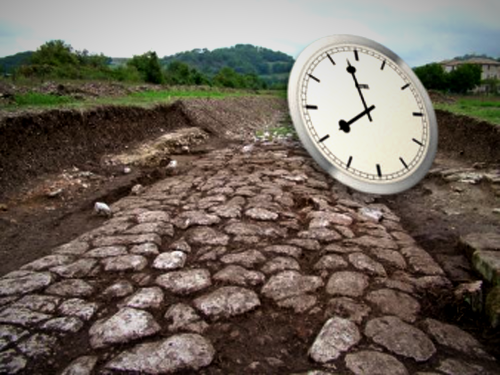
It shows 7,58
